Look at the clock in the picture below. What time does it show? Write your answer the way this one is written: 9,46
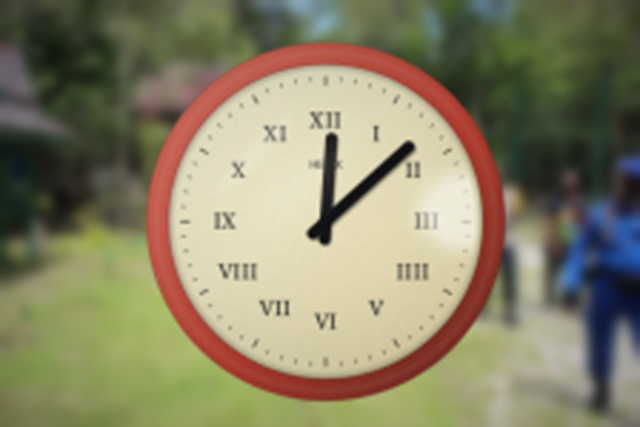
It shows 12,08
